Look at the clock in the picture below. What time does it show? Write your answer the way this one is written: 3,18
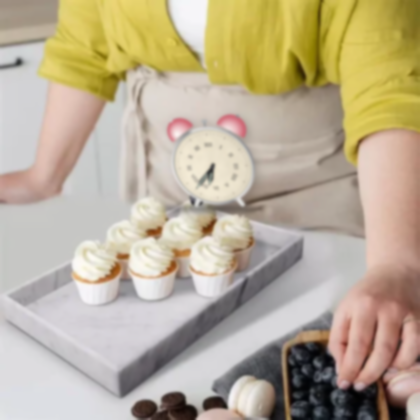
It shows 6,37
